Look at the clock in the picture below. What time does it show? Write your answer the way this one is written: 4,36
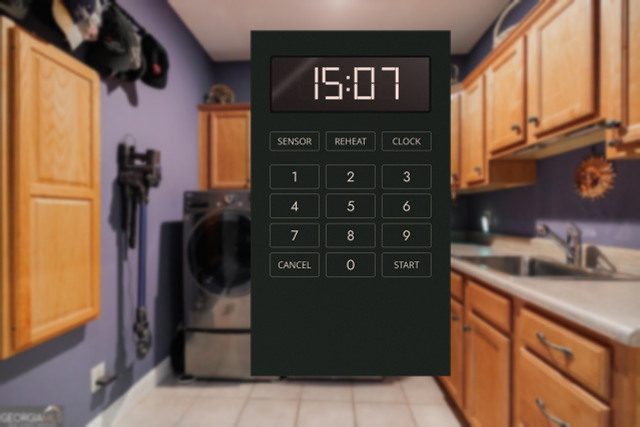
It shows 15,07
